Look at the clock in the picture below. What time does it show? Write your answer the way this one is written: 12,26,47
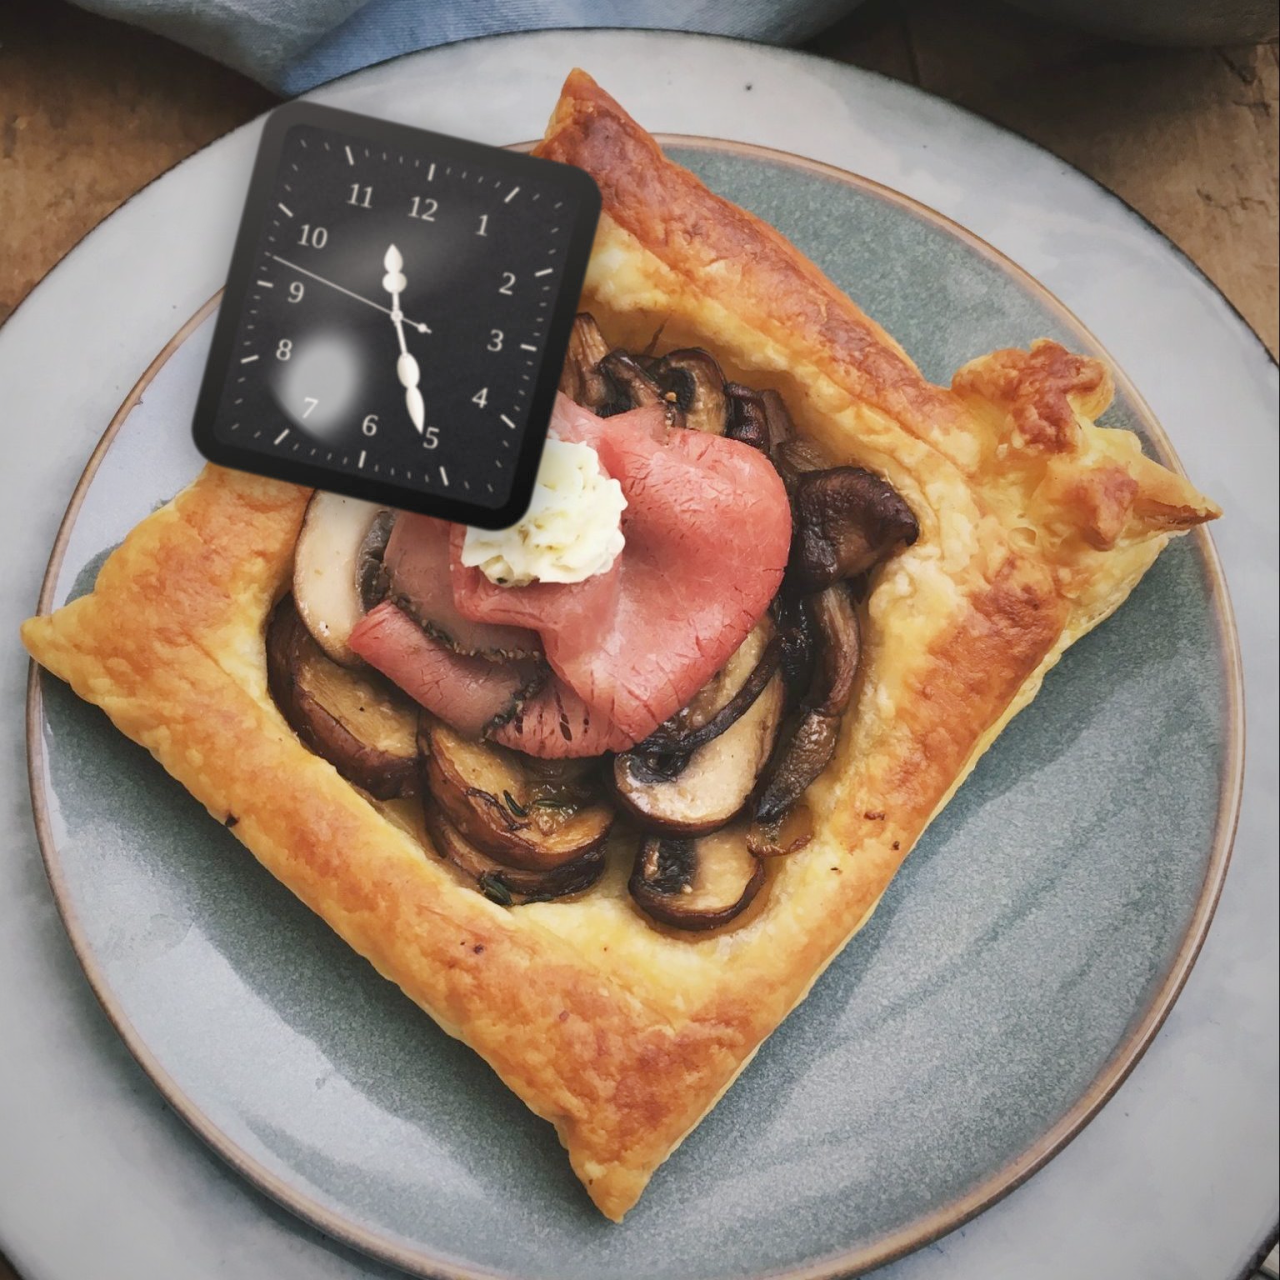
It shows 11,25,47
